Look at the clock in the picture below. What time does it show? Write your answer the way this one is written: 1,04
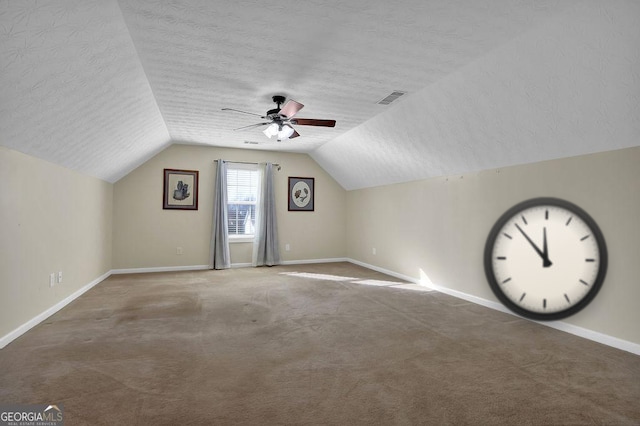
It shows 11,53
